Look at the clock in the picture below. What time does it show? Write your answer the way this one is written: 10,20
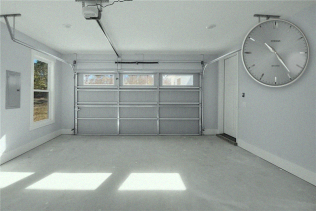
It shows 10,24
